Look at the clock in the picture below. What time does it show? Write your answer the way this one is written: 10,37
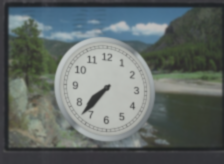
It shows 7,37
